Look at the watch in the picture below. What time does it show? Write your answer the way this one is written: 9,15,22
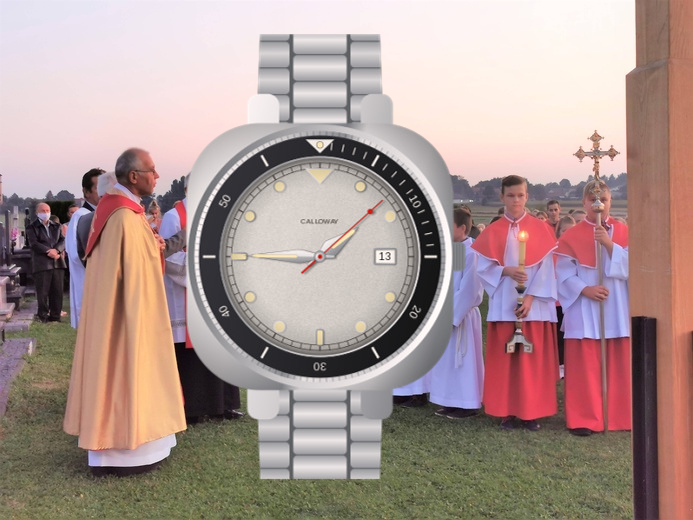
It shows 1,45,08
